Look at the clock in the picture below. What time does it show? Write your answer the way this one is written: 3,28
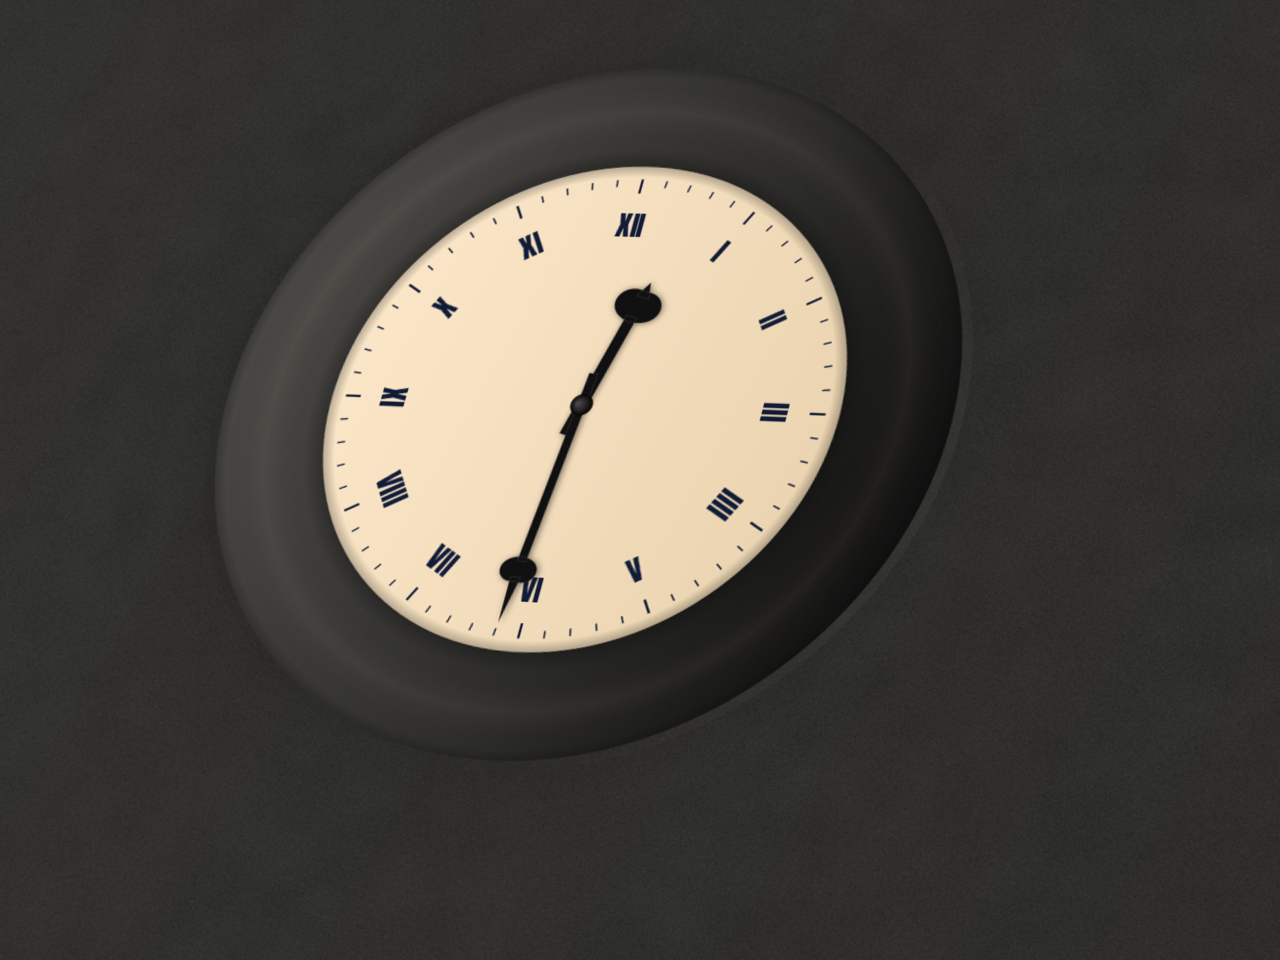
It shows 12,31
